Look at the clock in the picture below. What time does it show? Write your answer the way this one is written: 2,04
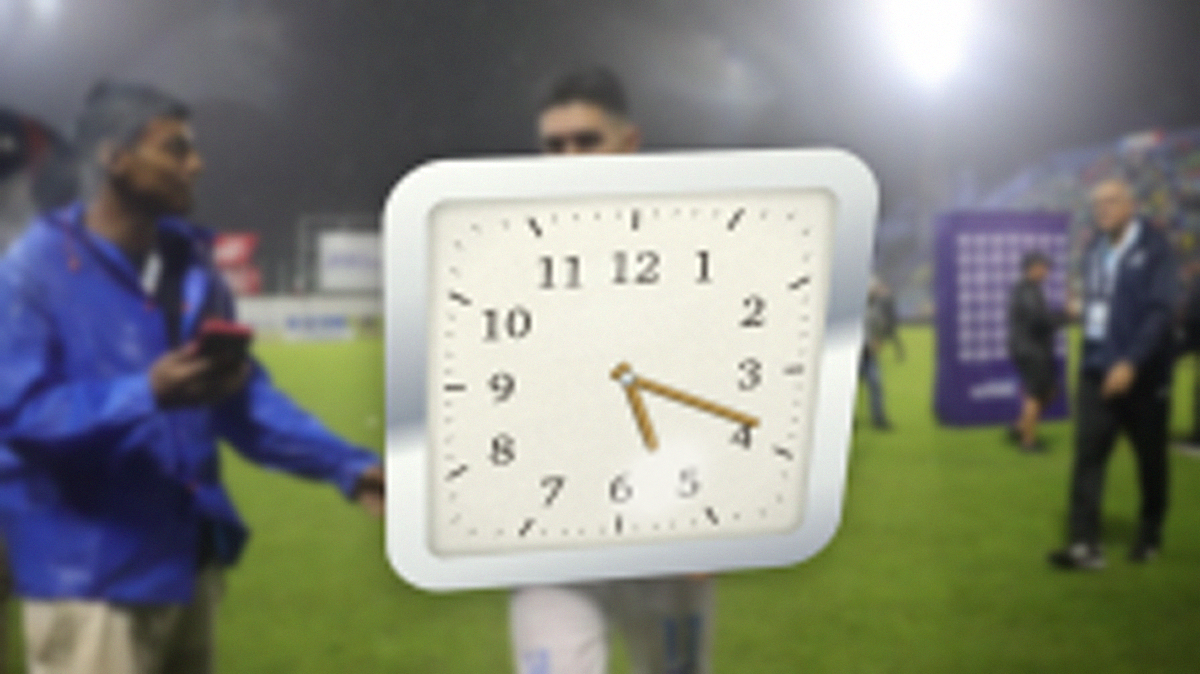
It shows 5,19
